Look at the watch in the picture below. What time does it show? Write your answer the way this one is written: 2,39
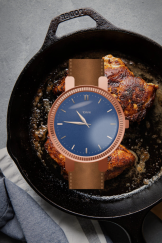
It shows 10,46
